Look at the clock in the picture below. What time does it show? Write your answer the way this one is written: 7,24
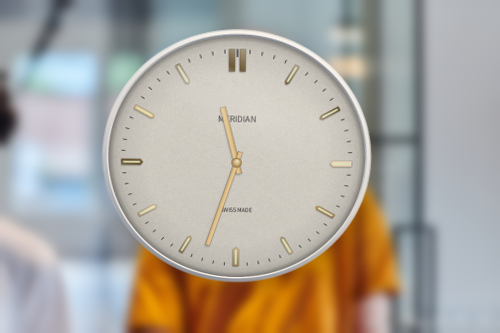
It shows 11,33
